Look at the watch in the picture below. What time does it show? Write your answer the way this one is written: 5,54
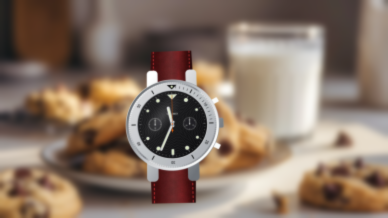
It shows 11,34
